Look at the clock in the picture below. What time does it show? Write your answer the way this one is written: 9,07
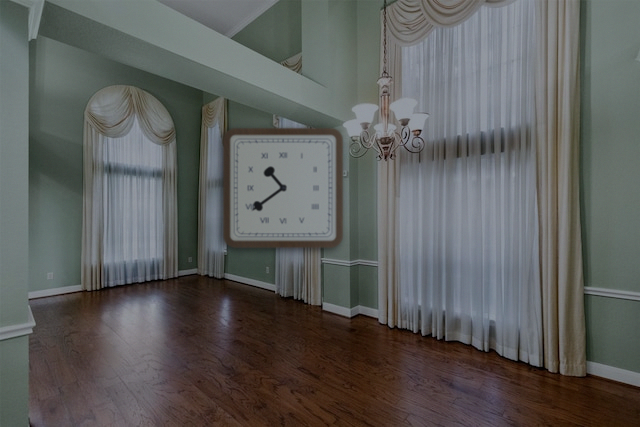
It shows 10,39
